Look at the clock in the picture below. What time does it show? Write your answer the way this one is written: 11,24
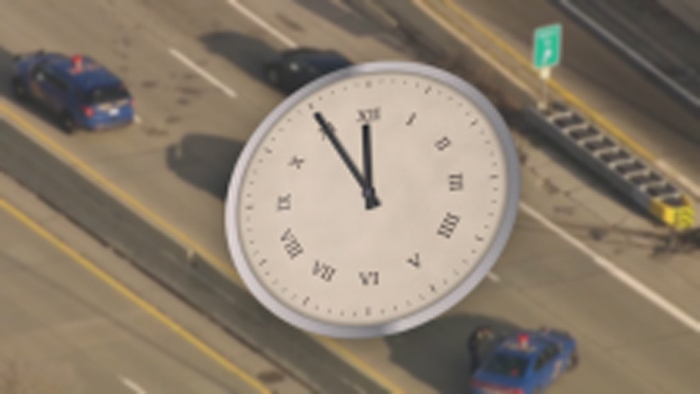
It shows 11,55
